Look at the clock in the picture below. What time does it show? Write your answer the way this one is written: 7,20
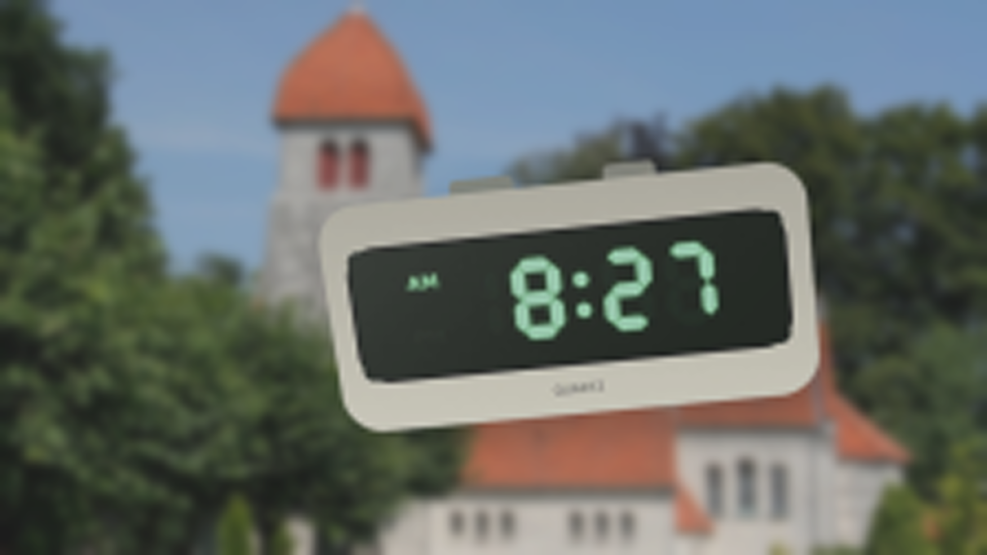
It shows 8,27
